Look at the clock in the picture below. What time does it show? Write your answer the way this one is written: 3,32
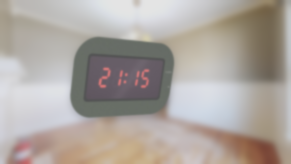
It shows 21,15
